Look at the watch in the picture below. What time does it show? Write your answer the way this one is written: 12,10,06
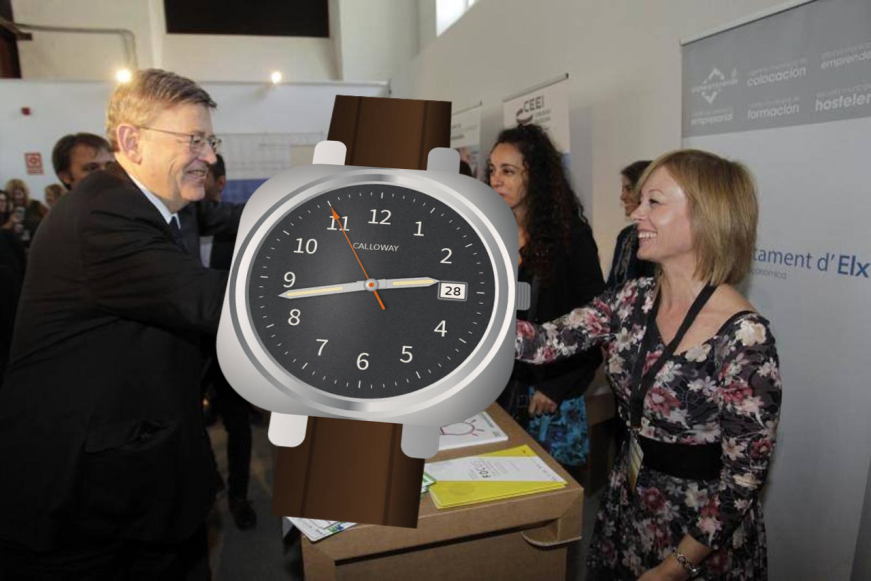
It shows 2,42,55
